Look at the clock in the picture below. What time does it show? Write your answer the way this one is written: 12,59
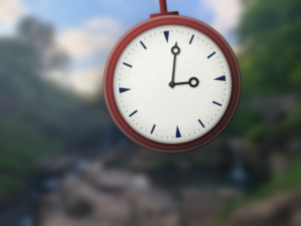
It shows 3,02
